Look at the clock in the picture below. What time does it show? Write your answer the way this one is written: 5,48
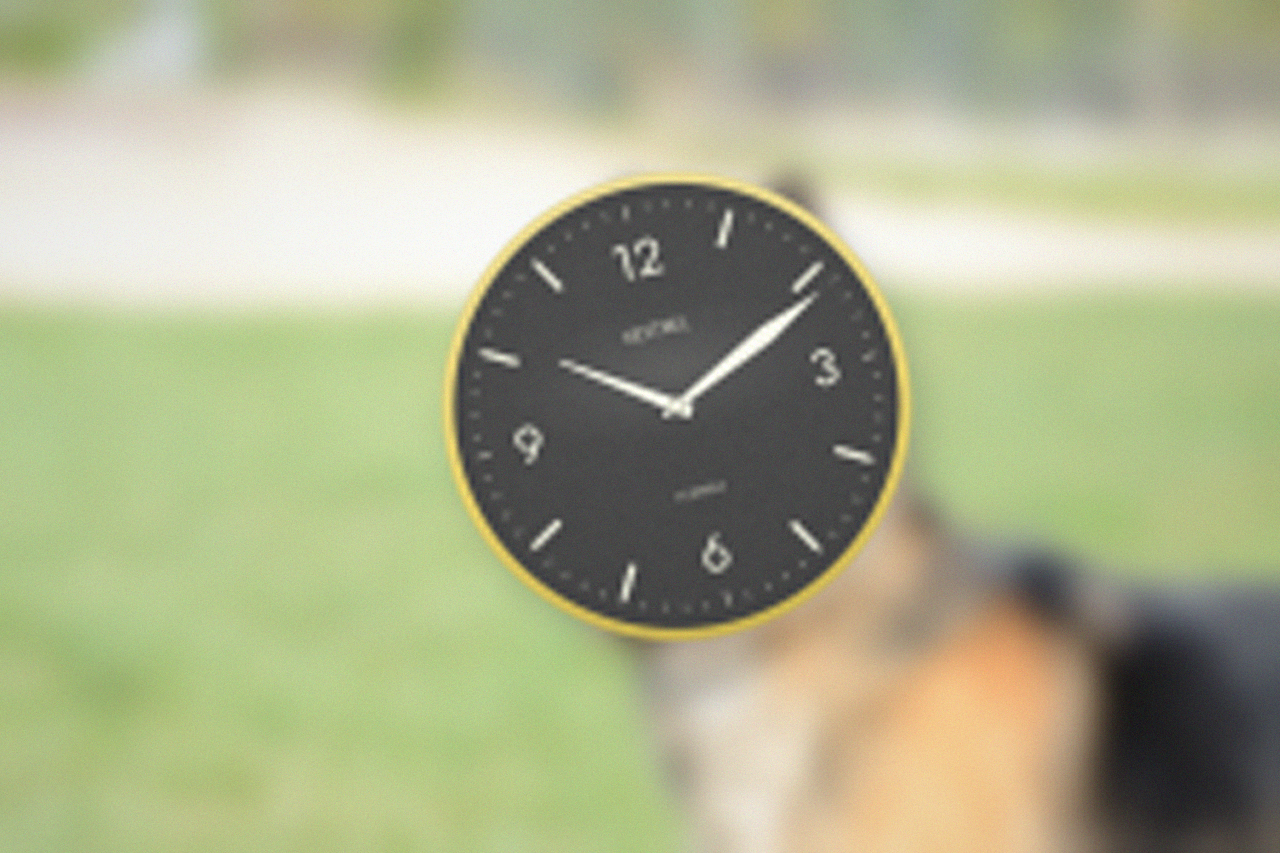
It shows 10,11
